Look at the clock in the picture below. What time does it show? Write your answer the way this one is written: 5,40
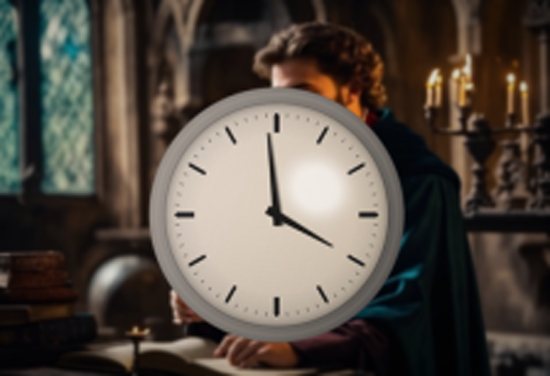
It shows 3,59
